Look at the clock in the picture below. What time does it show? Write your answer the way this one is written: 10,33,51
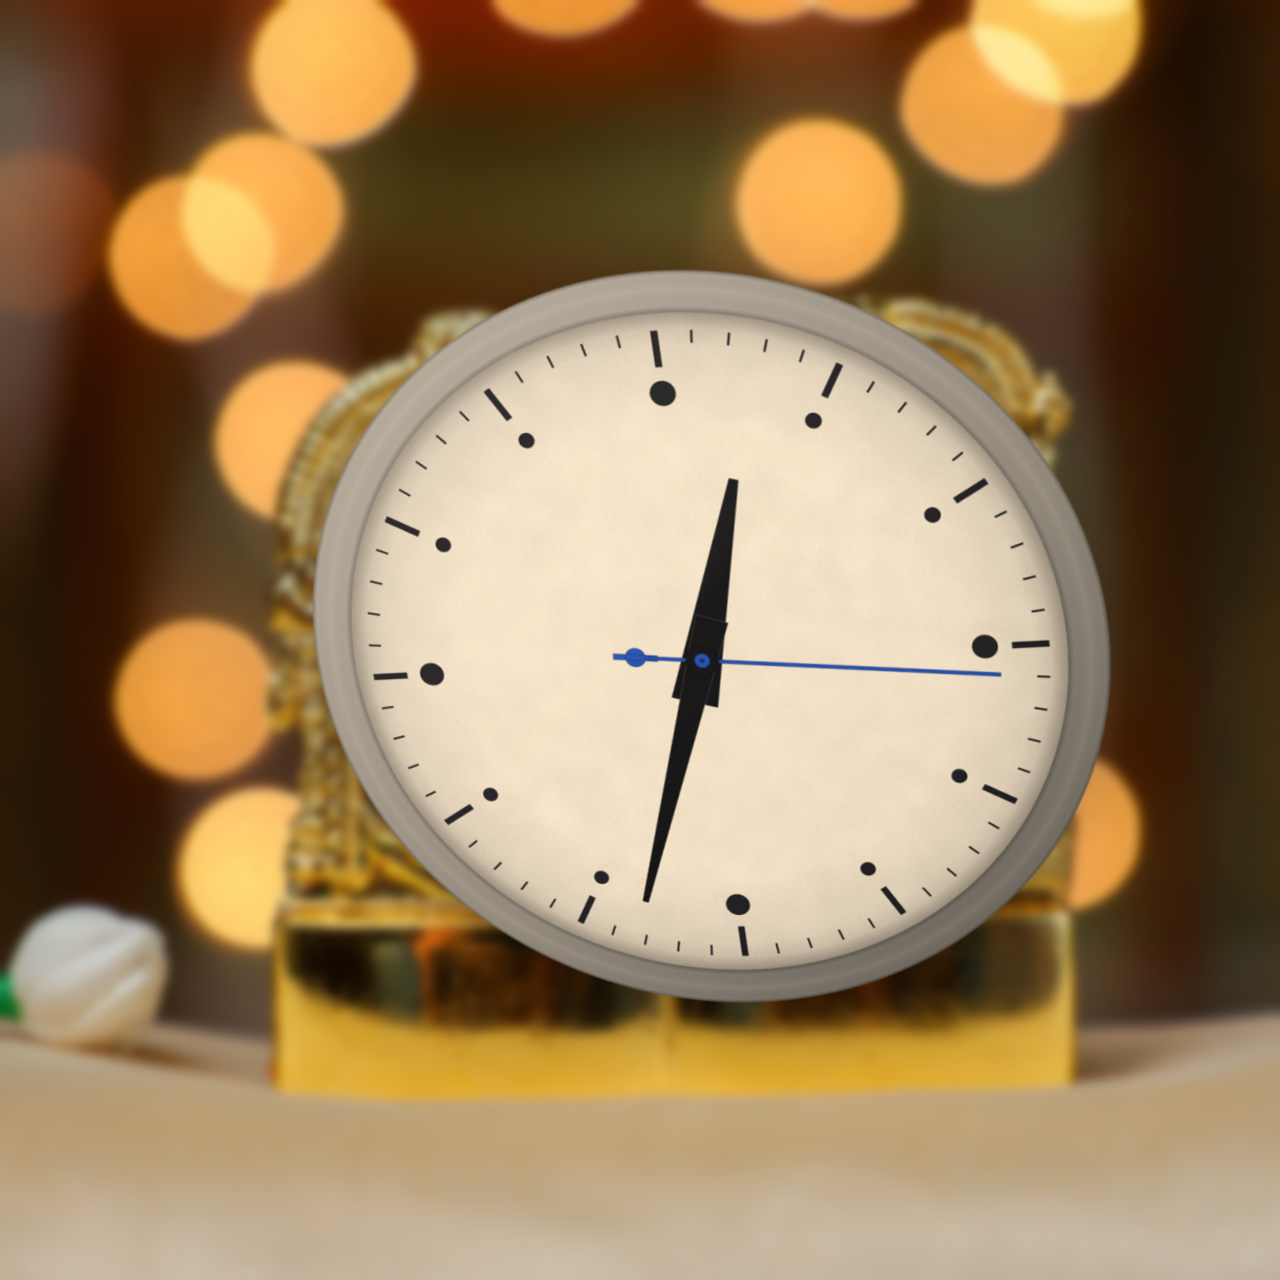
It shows 12,33,16
